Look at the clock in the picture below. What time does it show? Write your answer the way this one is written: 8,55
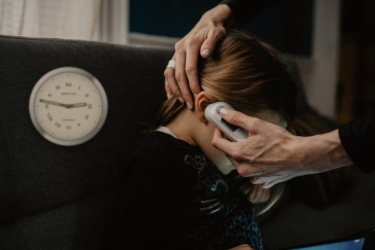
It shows 2,47
